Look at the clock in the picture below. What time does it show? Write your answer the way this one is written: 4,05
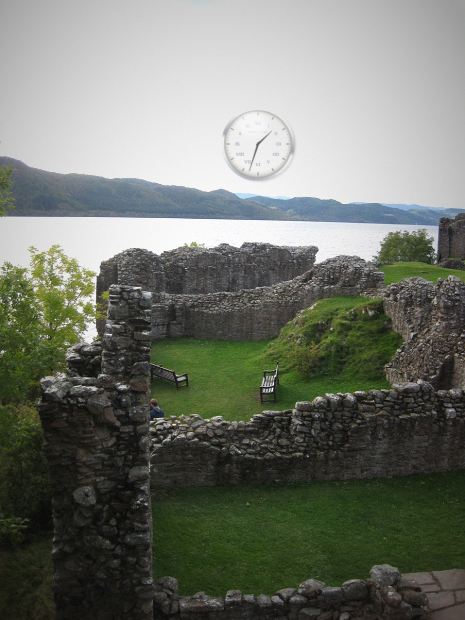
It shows 1,33
